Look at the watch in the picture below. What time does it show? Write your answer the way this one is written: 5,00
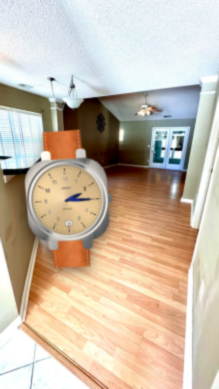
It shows 2,15
